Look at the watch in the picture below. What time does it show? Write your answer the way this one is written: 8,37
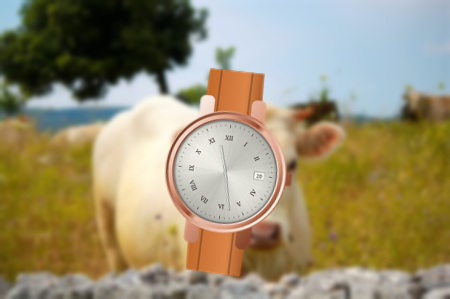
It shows 11,28
